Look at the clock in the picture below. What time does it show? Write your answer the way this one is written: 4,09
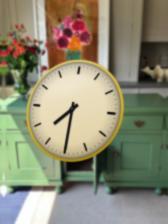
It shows 7,30
